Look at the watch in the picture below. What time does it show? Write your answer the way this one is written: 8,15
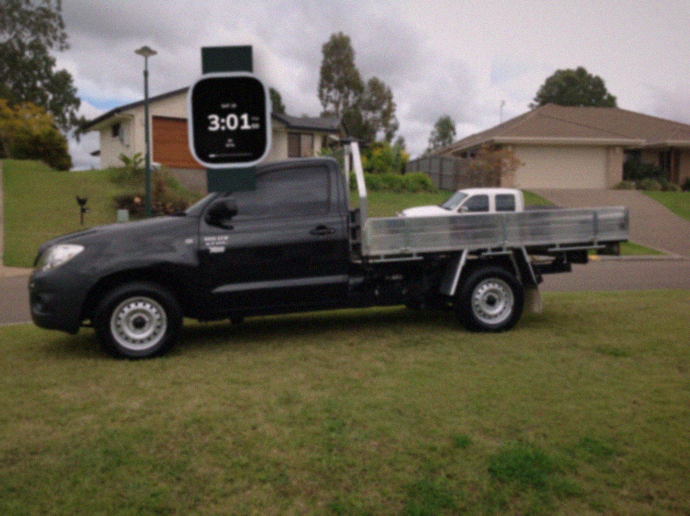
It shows 3,01
